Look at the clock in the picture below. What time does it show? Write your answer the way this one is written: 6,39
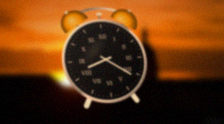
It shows 8,21
